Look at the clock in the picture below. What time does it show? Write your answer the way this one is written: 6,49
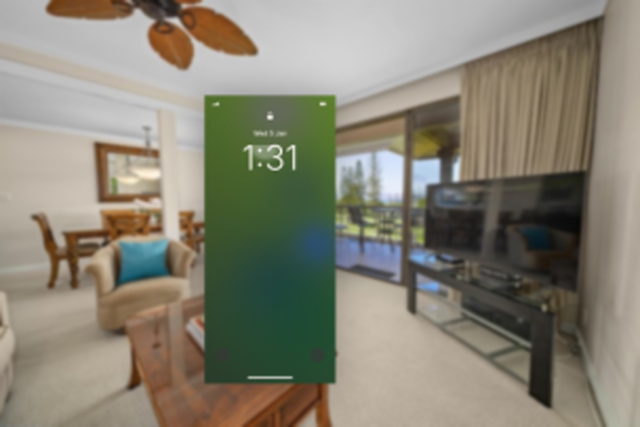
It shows 1,31
